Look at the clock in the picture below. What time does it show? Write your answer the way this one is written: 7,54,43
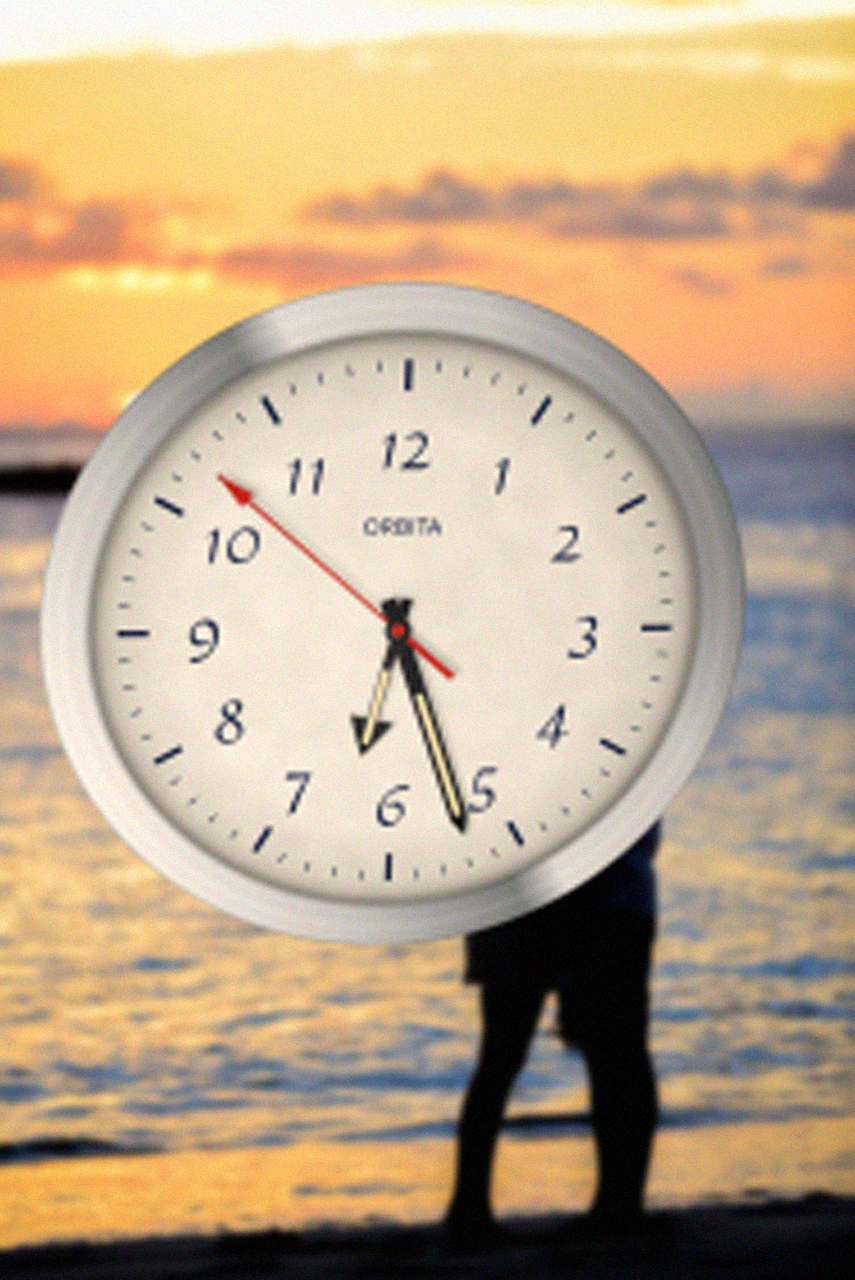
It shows 6,26,52
